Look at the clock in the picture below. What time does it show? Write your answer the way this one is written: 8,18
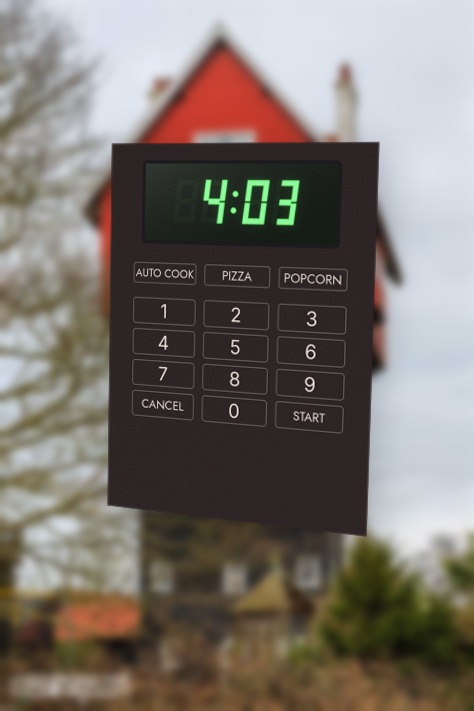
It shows 4,03
